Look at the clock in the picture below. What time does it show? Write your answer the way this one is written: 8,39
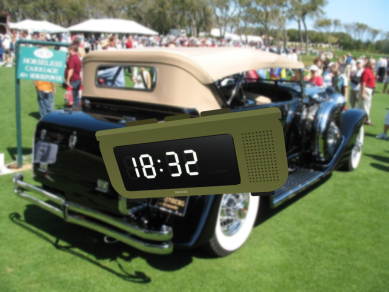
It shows 18,32
